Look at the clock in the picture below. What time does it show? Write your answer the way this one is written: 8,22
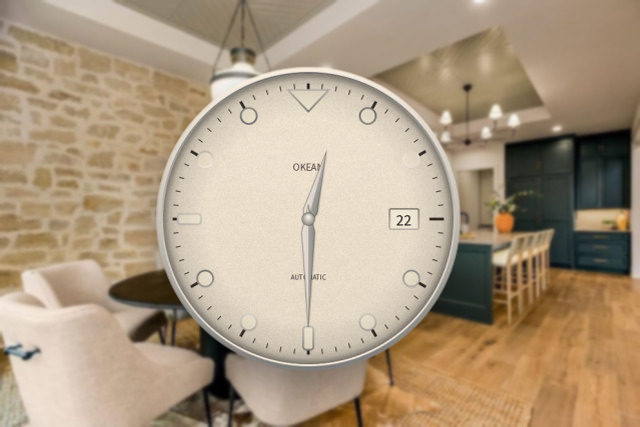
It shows 12,30
